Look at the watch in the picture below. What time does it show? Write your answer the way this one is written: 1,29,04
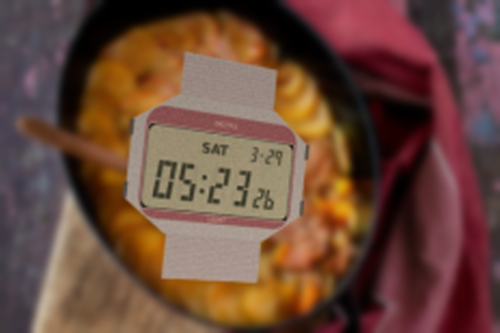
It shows 5,23,26
